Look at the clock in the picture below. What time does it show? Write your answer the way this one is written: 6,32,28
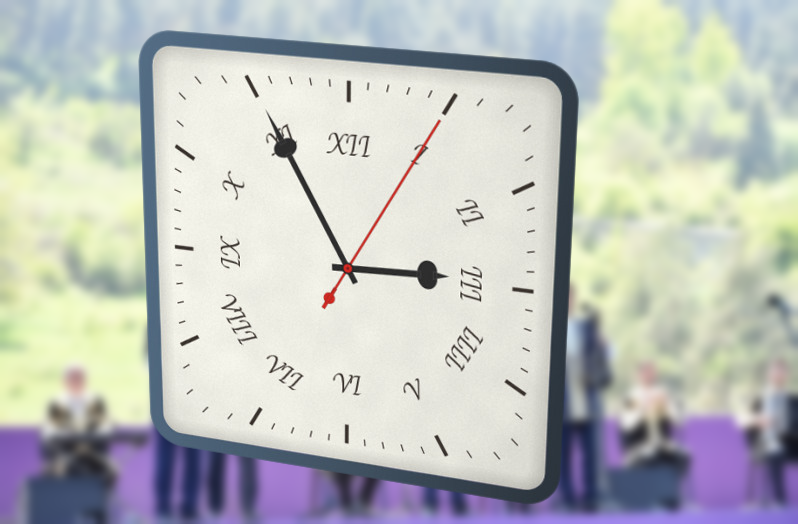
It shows 2,55,05
